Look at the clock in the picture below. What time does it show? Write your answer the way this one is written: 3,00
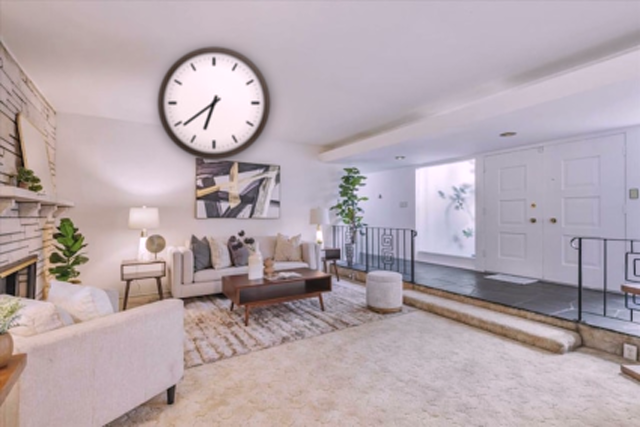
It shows 6,39
